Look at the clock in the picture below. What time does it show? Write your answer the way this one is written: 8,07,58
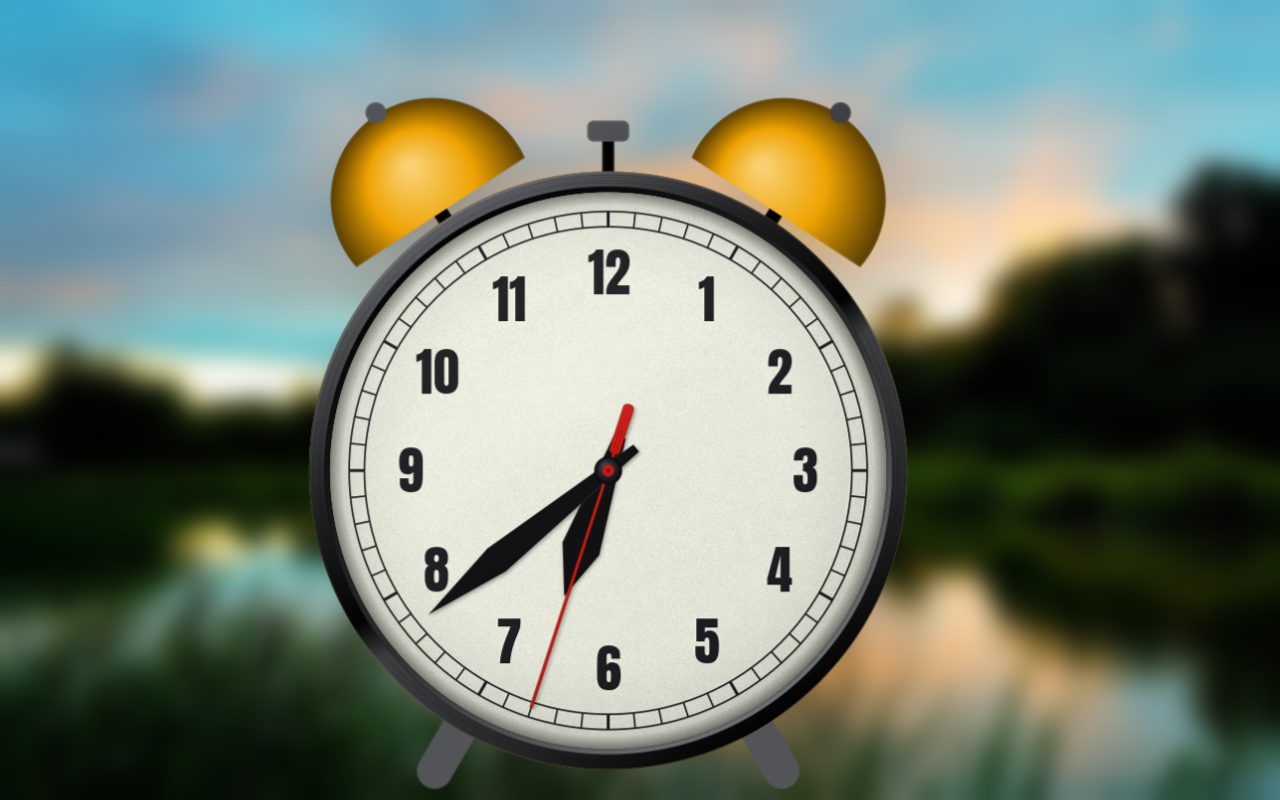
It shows 6,38,33
